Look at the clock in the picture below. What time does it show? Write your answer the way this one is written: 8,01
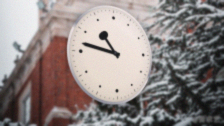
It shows 10,47
